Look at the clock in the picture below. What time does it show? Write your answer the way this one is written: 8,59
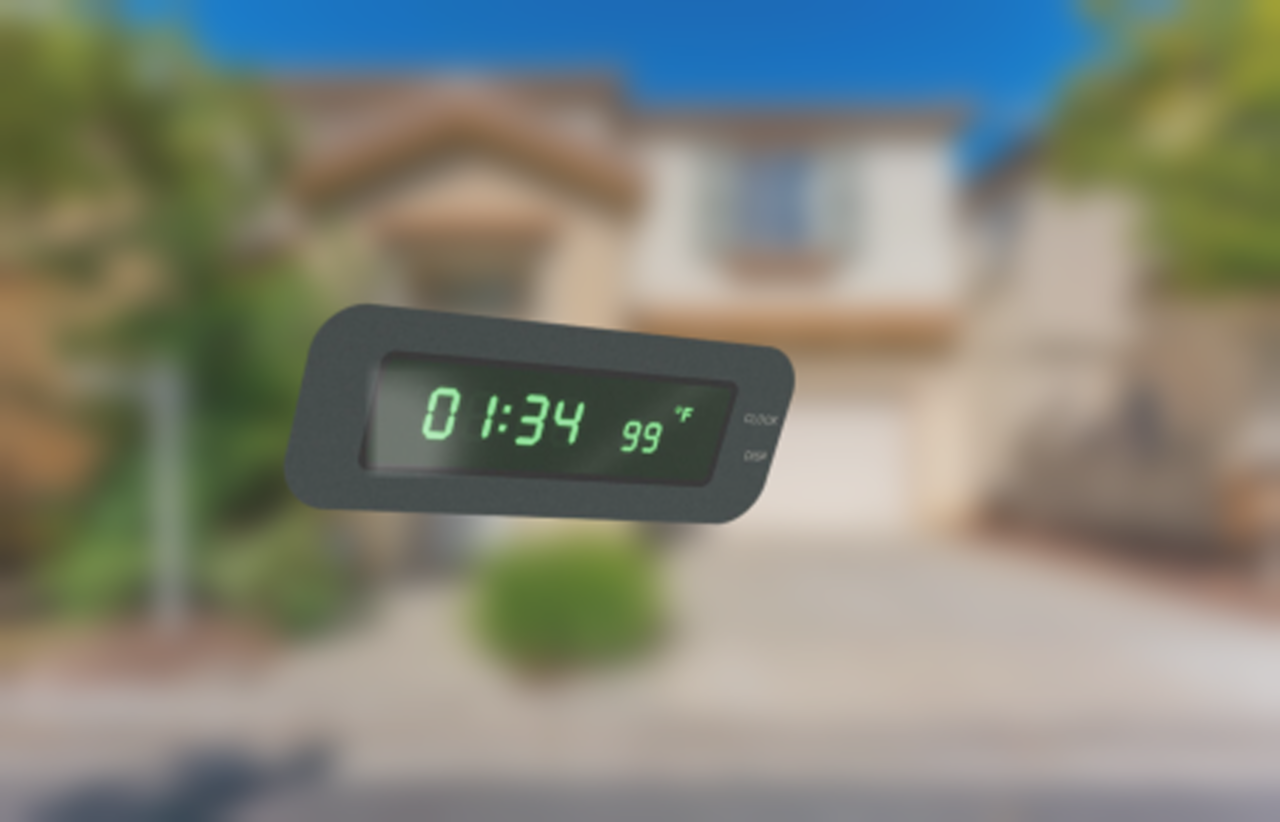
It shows 1,34
